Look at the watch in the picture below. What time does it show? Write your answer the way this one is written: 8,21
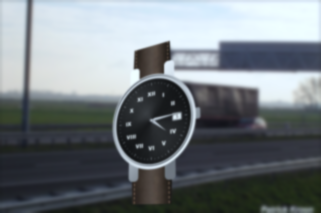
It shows 4,14
